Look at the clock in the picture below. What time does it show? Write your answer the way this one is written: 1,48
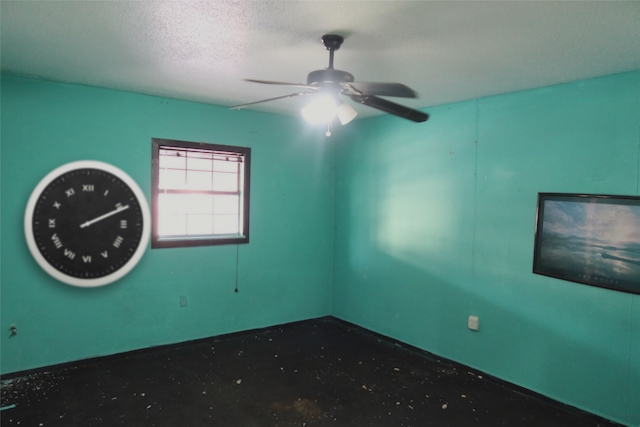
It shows 2,11
